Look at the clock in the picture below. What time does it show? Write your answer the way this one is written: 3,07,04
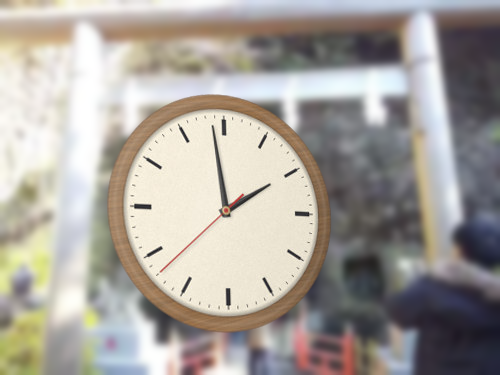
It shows 1,58,38
